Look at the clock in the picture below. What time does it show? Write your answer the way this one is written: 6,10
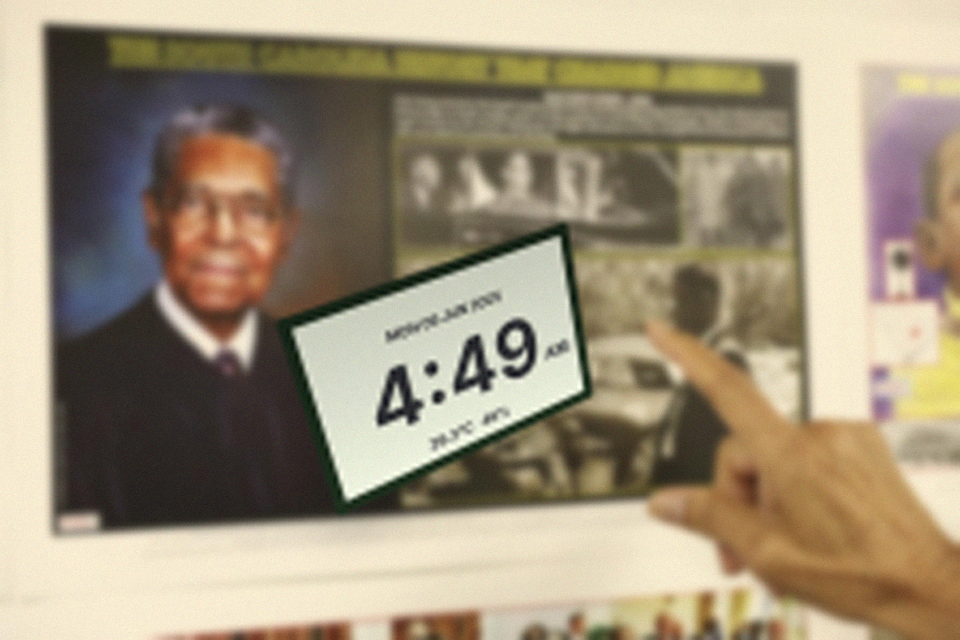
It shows 4,49
